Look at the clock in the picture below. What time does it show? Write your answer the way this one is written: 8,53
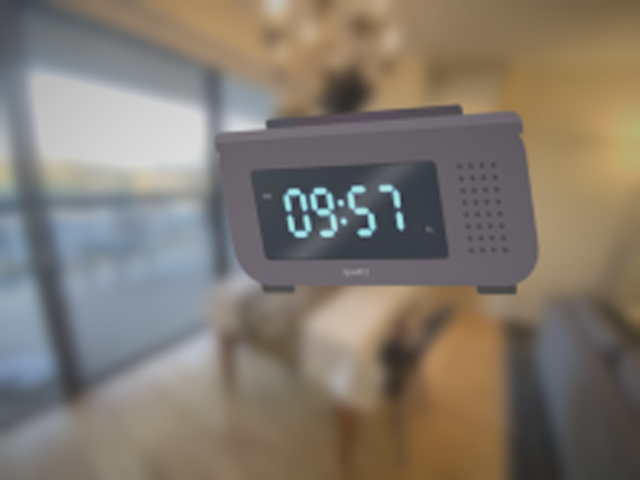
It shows 9,57
